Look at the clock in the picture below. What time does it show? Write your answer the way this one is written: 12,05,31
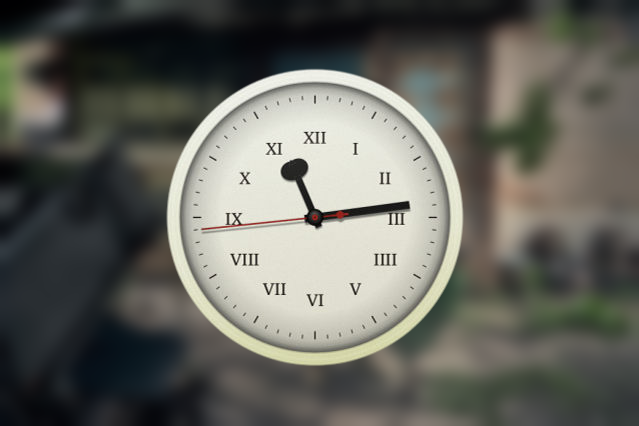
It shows 11,13,44
